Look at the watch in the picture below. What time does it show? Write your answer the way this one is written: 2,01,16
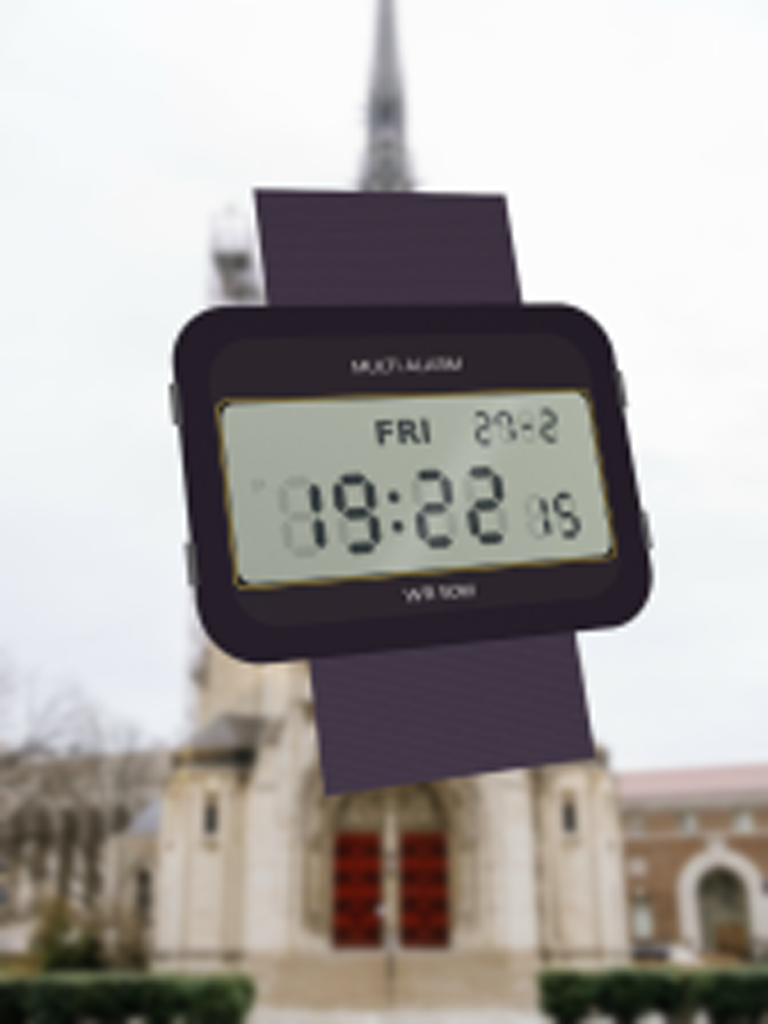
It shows 19,22,15
